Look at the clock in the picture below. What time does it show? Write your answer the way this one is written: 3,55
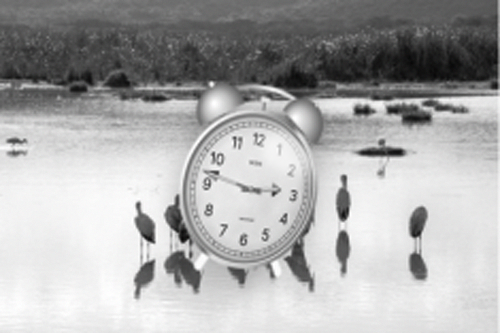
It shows 2,47
